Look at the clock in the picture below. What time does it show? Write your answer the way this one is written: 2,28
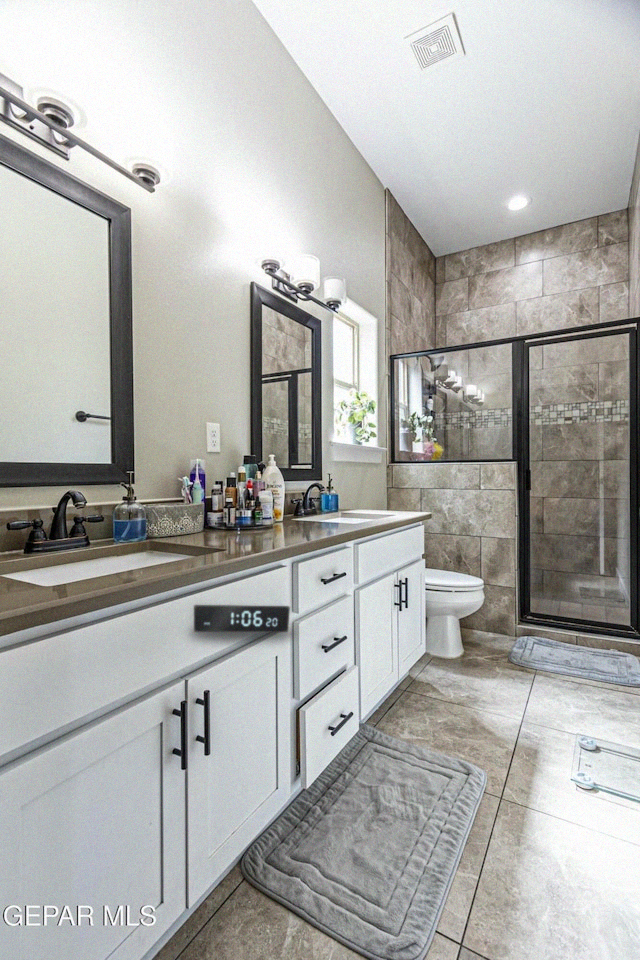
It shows 1,06
